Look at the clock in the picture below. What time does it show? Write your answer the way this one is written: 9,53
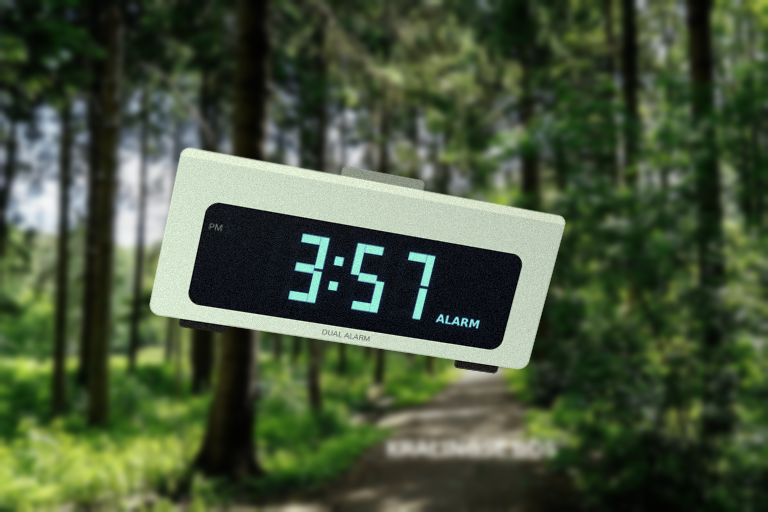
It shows 3,57
